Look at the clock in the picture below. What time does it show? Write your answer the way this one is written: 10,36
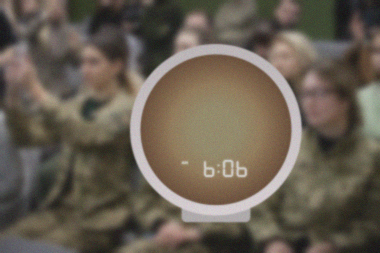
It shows 6,06
